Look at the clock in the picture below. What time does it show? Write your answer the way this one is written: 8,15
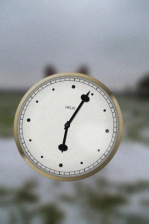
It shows 6,04
